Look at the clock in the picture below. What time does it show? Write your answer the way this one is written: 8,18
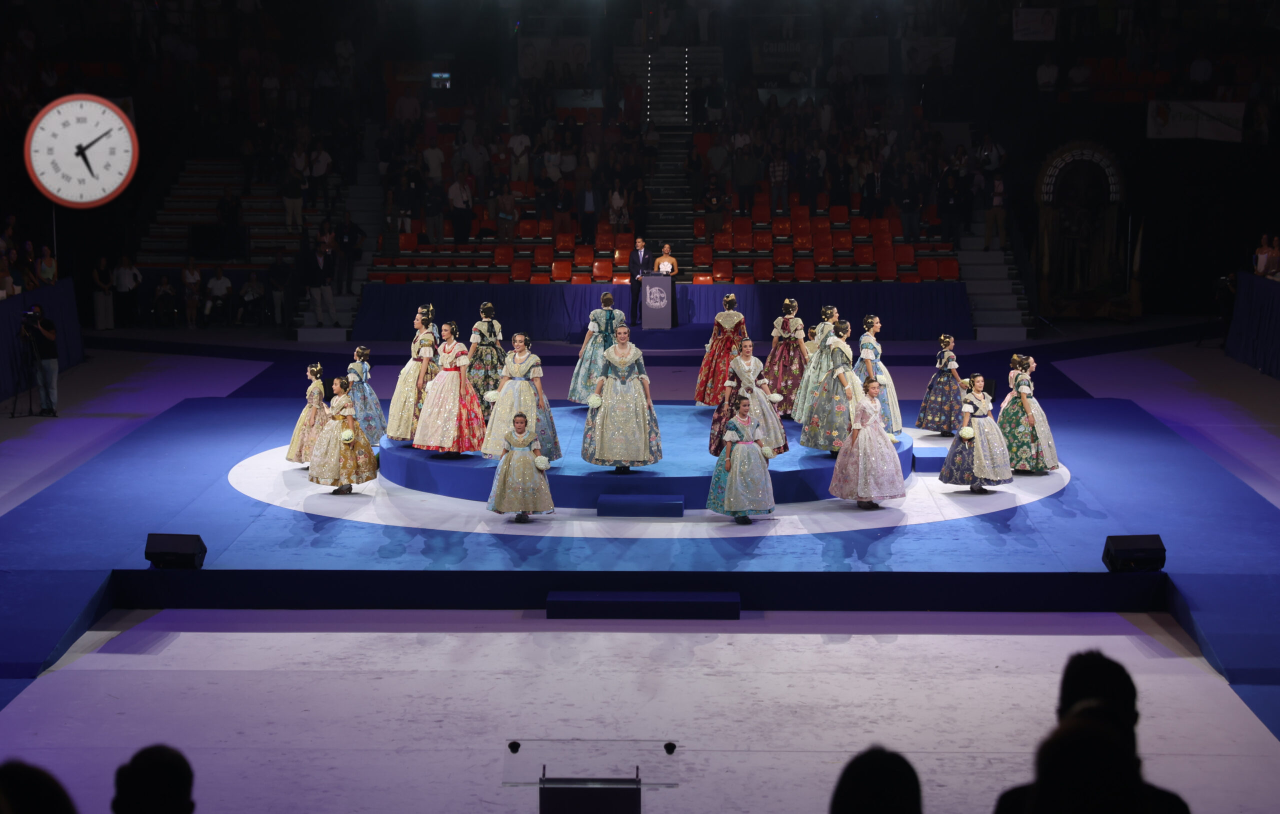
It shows 5,09
